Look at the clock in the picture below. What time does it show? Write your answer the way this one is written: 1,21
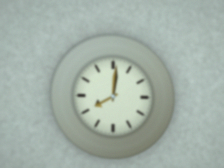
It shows 8,01
